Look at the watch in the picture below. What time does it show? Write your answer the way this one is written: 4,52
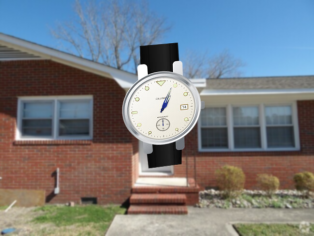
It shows 1,04
